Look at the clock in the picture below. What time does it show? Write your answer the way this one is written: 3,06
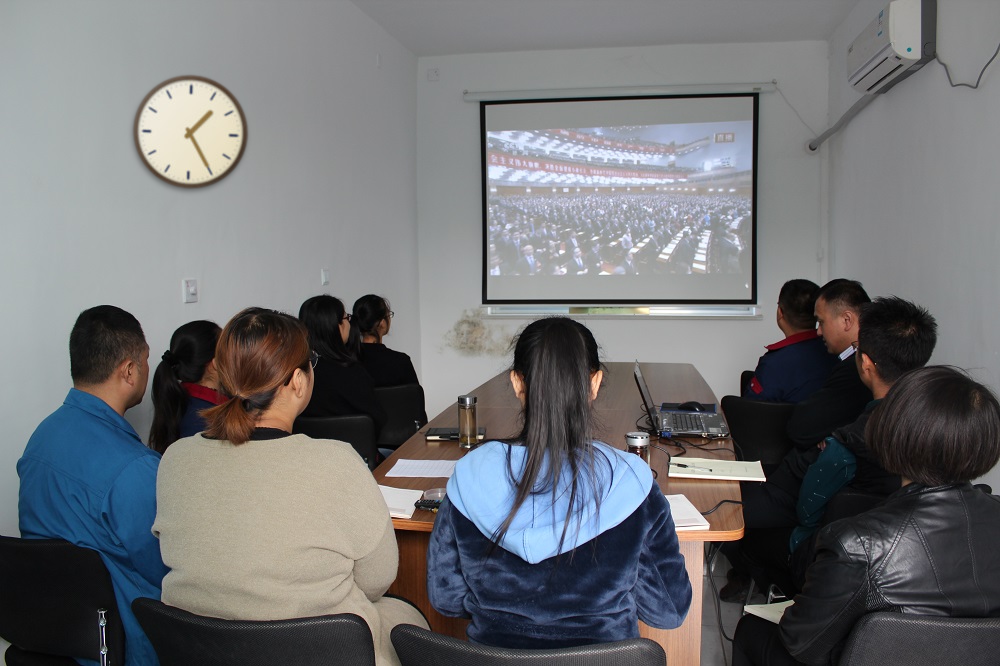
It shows 1,25
